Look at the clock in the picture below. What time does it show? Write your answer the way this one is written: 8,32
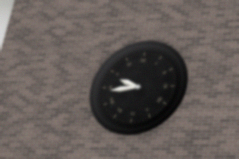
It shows 9,44
